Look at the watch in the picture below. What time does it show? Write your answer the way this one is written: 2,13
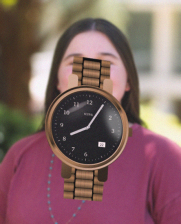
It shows 8,05
